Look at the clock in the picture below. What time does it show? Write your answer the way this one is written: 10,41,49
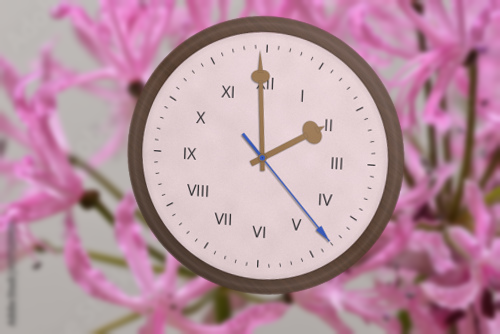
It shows 1,59,23
